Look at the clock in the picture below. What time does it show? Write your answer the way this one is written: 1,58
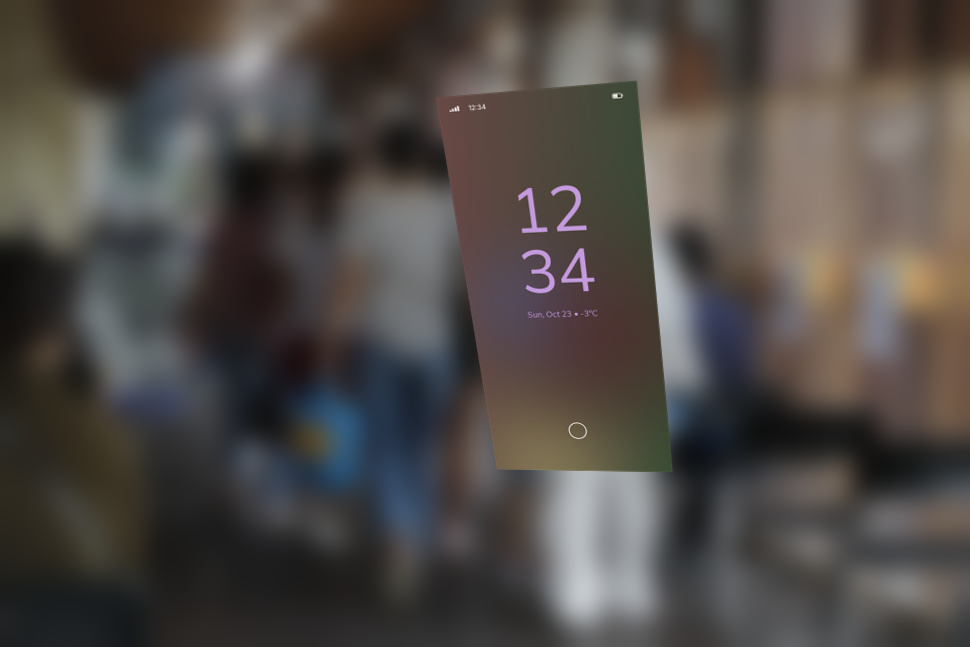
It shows 12,34
